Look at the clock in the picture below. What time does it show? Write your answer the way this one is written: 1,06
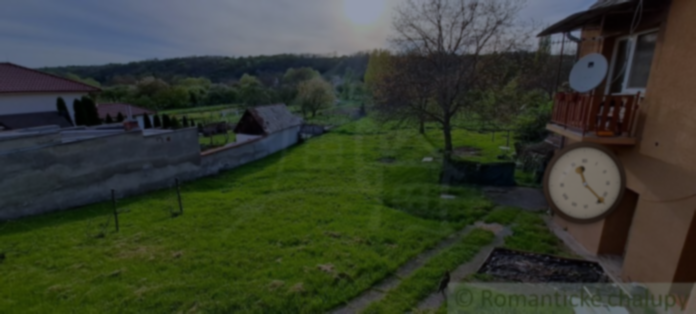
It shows 11,23
